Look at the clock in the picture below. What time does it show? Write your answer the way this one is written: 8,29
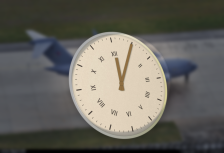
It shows 12,05
